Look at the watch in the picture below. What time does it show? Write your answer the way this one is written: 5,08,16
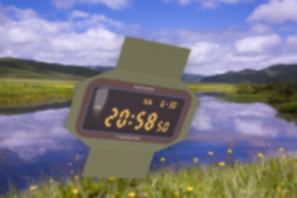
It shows 20,58,50
